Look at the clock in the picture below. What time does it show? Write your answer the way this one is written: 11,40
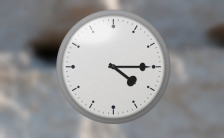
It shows 4,15
